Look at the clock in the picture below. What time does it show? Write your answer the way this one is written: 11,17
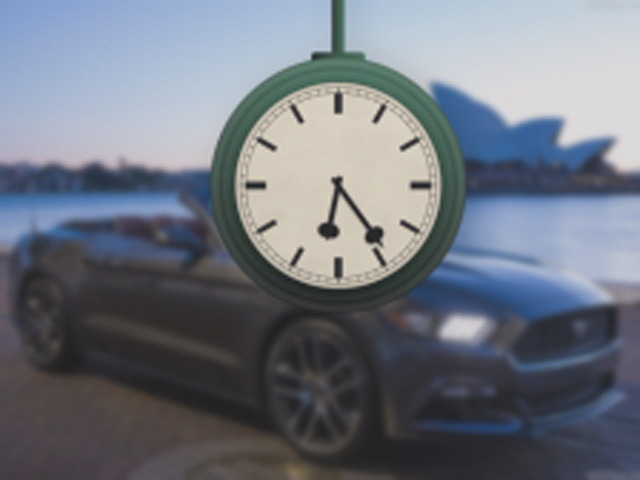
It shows 6,24
